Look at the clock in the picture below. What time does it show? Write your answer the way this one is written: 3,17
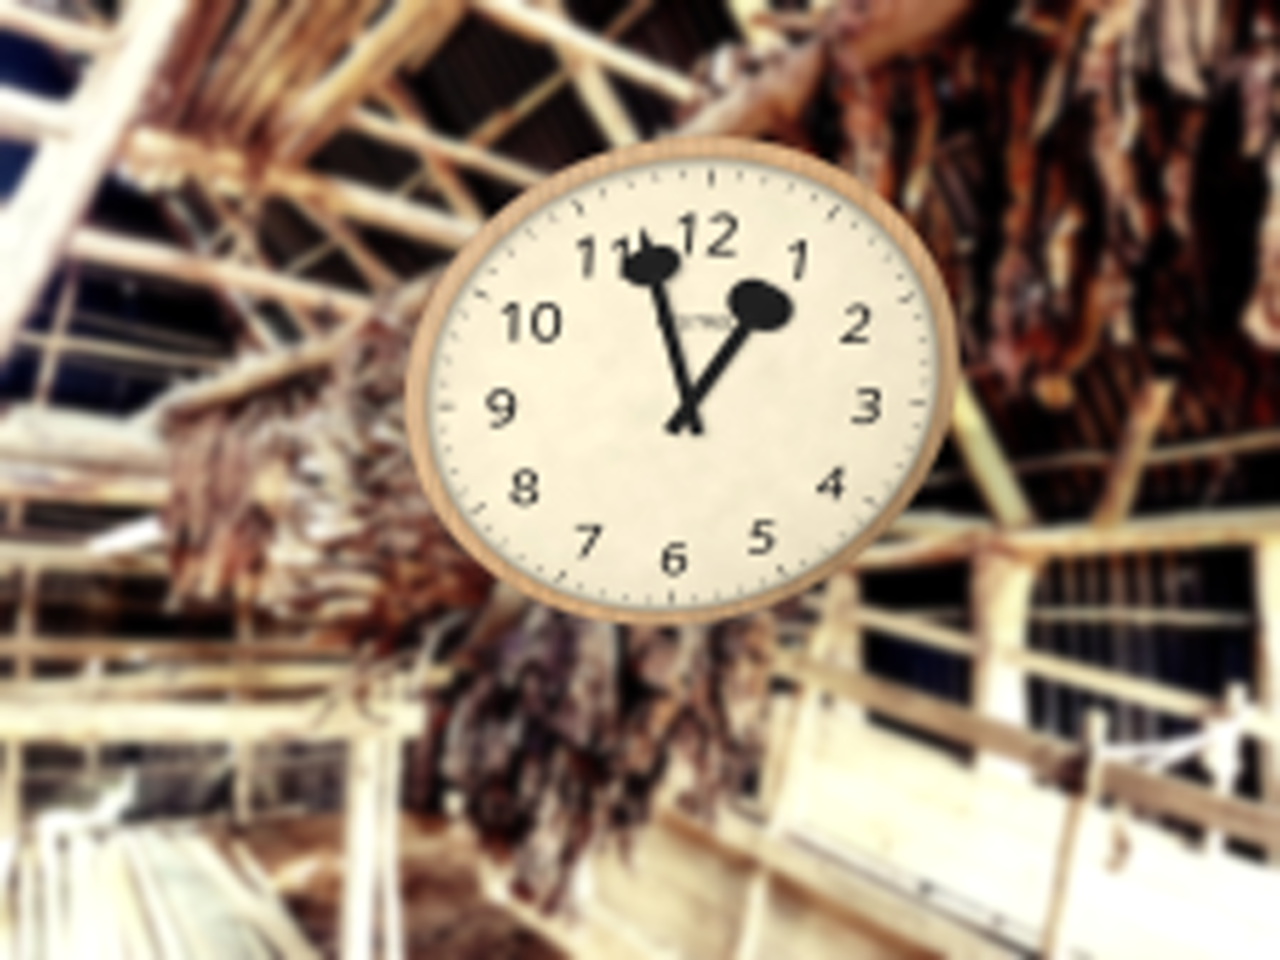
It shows 12,57
